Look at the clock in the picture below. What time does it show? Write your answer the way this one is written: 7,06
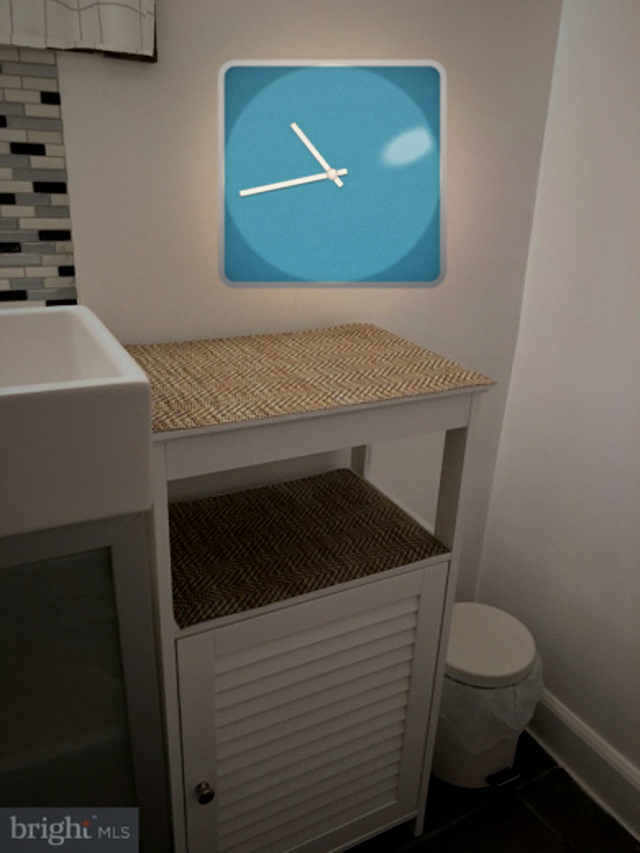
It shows 10,43
